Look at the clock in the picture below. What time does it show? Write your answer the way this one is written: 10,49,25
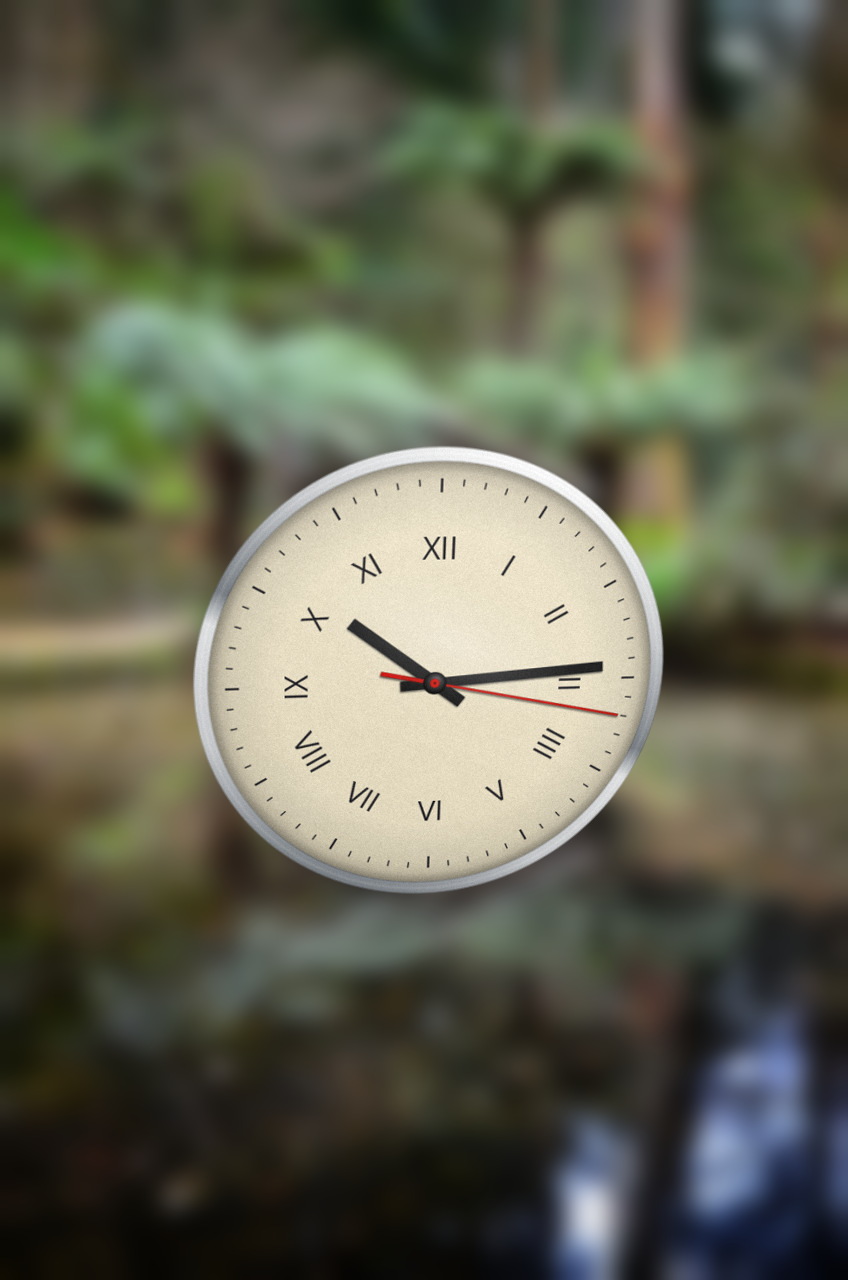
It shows 10,14,17
